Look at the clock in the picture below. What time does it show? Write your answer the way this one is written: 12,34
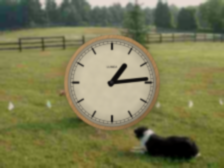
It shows 1,14
